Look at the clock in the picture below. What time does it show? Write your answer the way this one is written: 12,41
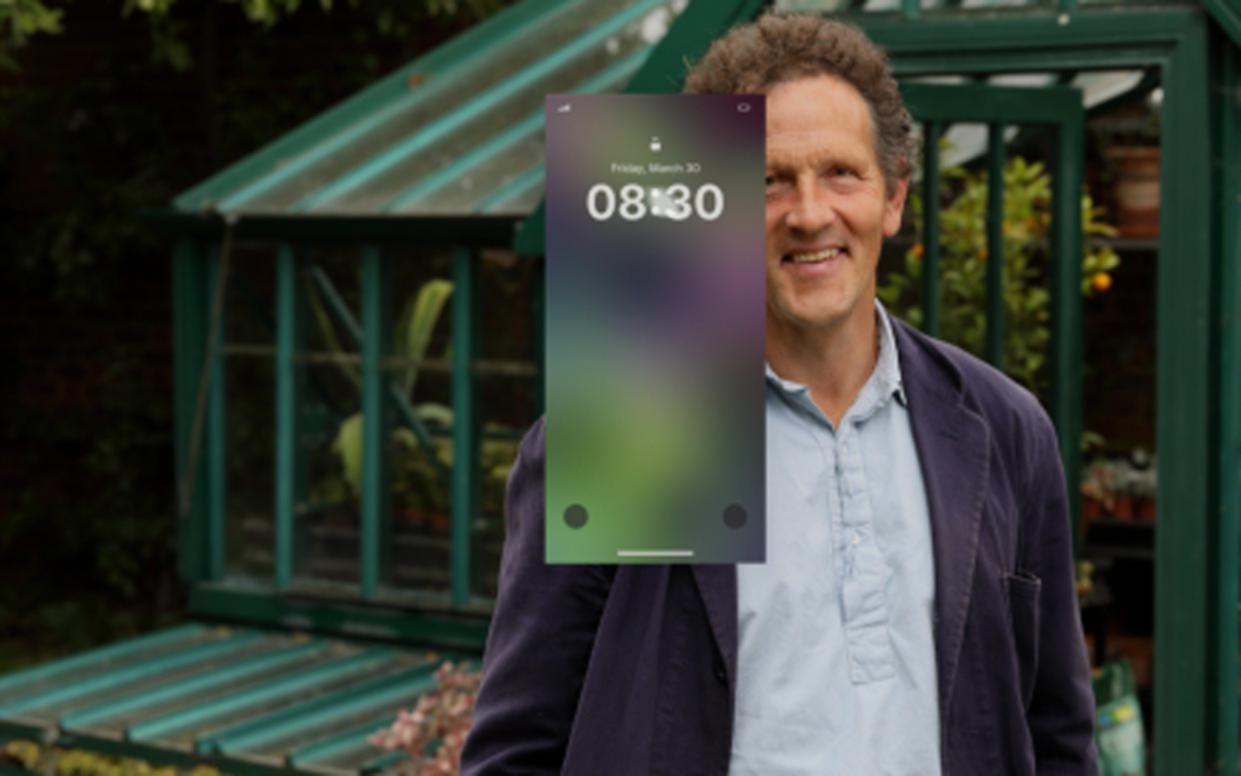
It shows 8,30
